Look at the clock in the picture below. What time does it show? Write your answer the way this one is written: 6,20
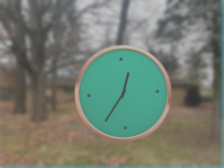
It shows 12,36
